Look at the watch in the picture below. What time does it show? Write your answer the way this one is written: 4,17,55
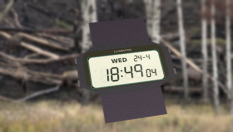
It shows 18,49,04
